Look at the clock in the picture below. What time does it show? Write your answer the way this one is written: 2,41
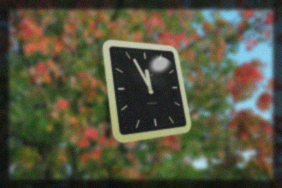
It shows 11,56
